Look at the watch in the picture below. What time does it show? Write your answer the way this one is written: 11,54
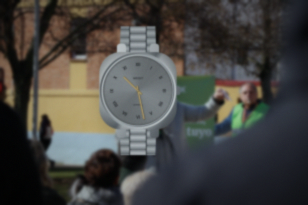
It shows 10,28
